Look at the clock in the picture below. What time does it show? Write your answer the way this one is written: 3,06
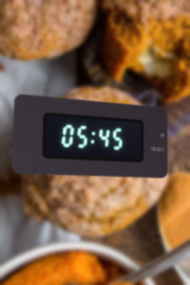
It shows 5,45
